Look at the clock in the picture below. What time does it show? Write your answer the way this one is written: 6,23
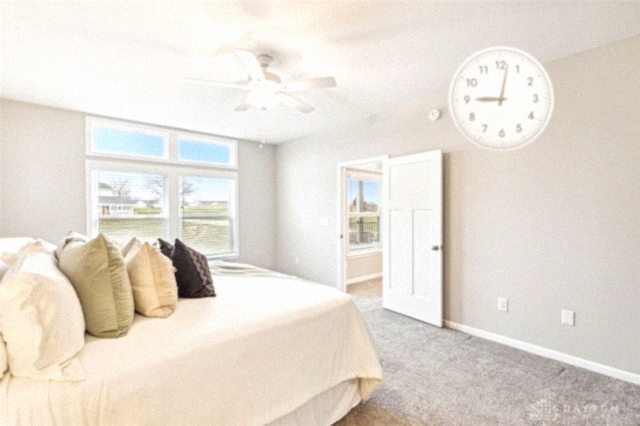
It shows 9,02
